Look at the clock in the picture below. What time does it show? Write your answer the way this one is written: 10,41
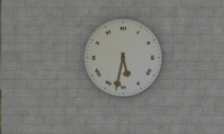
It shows 5,32
